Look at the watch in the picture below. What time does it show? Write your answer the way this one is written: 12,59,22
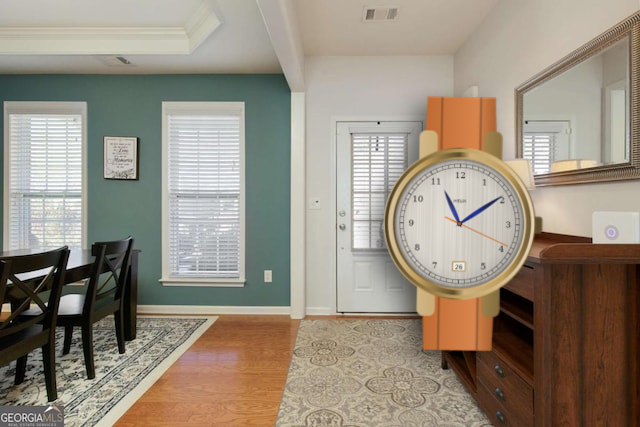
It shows 11,09,19
